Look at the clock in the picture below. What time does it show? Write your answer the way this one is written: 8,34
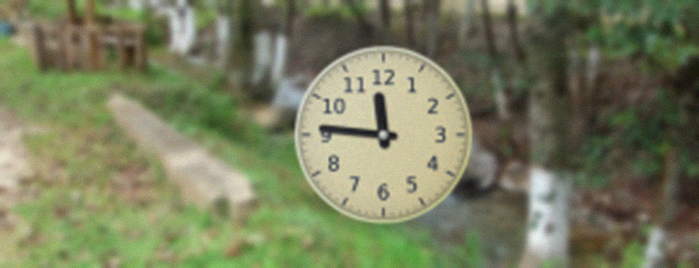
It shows 11,46
